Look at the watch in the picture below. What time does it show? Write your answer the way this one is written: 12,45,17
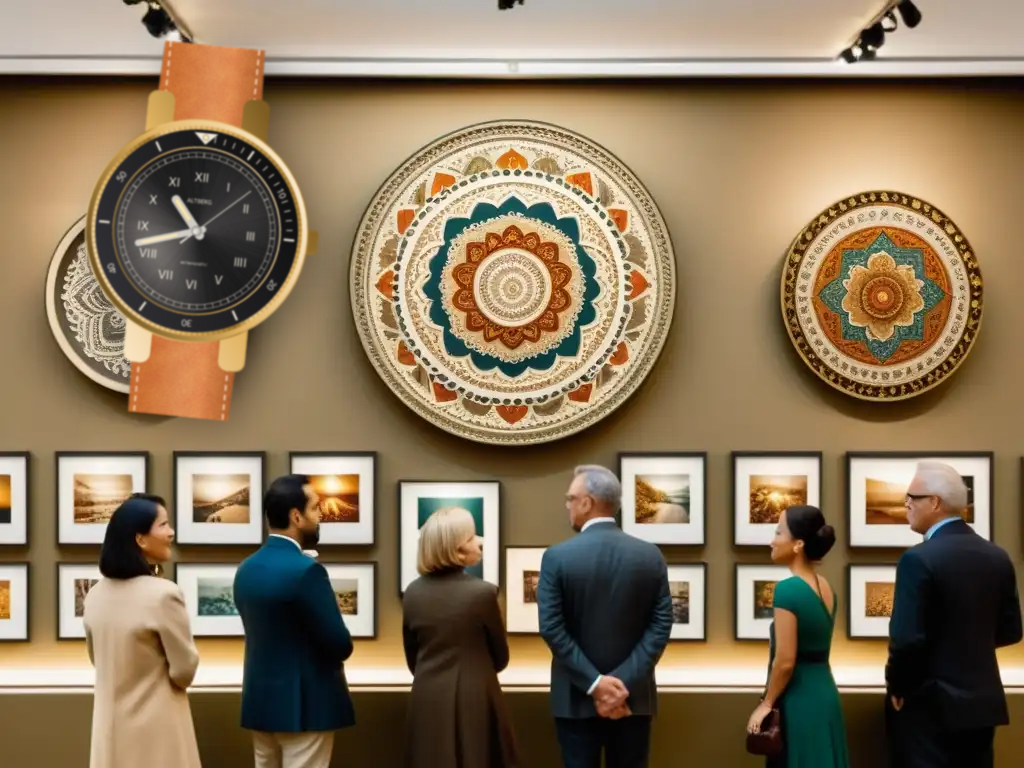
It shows 10,42,08
